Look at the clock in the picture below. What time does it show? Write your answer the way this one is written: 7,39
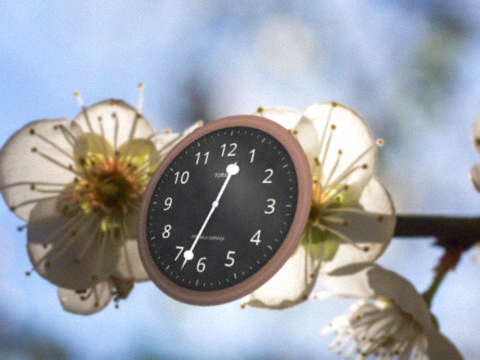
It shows 12,33
